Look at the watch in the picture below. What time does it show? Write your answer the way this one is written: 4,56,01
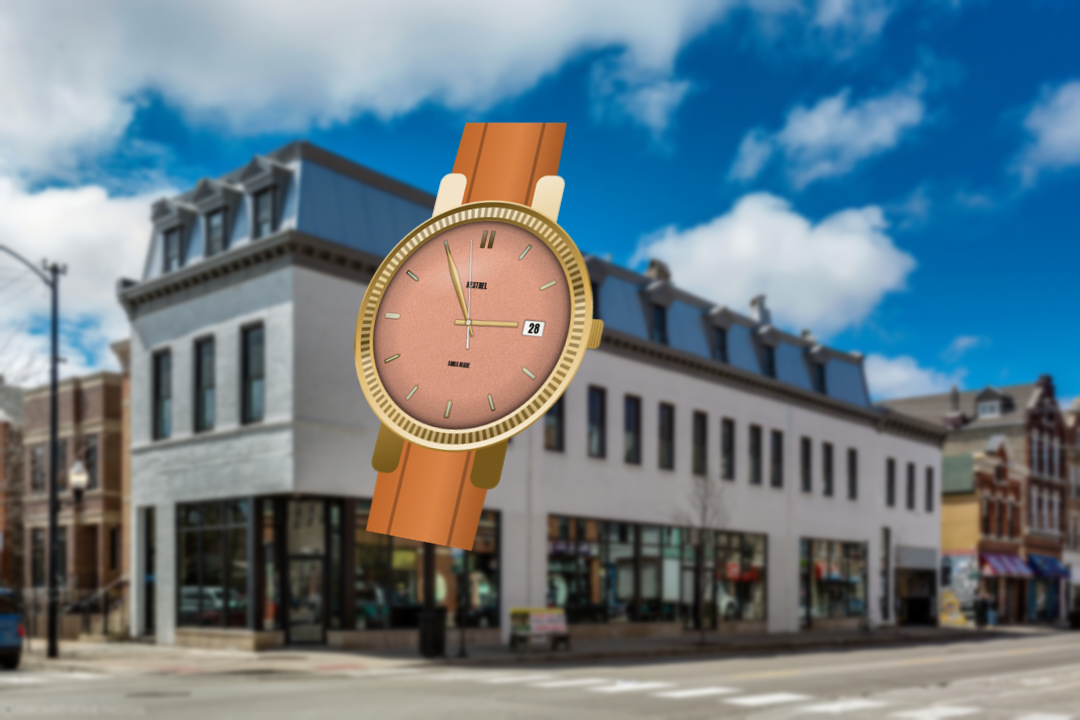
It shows 2,54,58
